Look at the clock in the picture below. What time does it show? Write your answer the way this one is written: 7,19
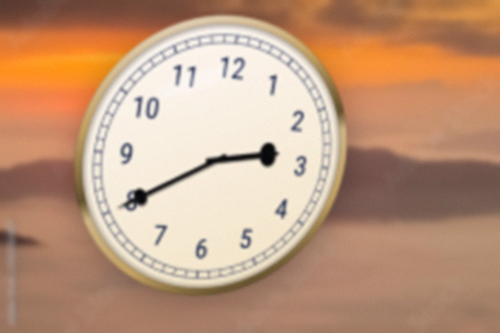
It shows 2,40
